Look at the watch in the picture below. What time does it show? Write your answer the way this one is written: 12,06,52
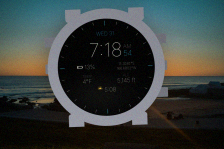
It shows 7,18,54
